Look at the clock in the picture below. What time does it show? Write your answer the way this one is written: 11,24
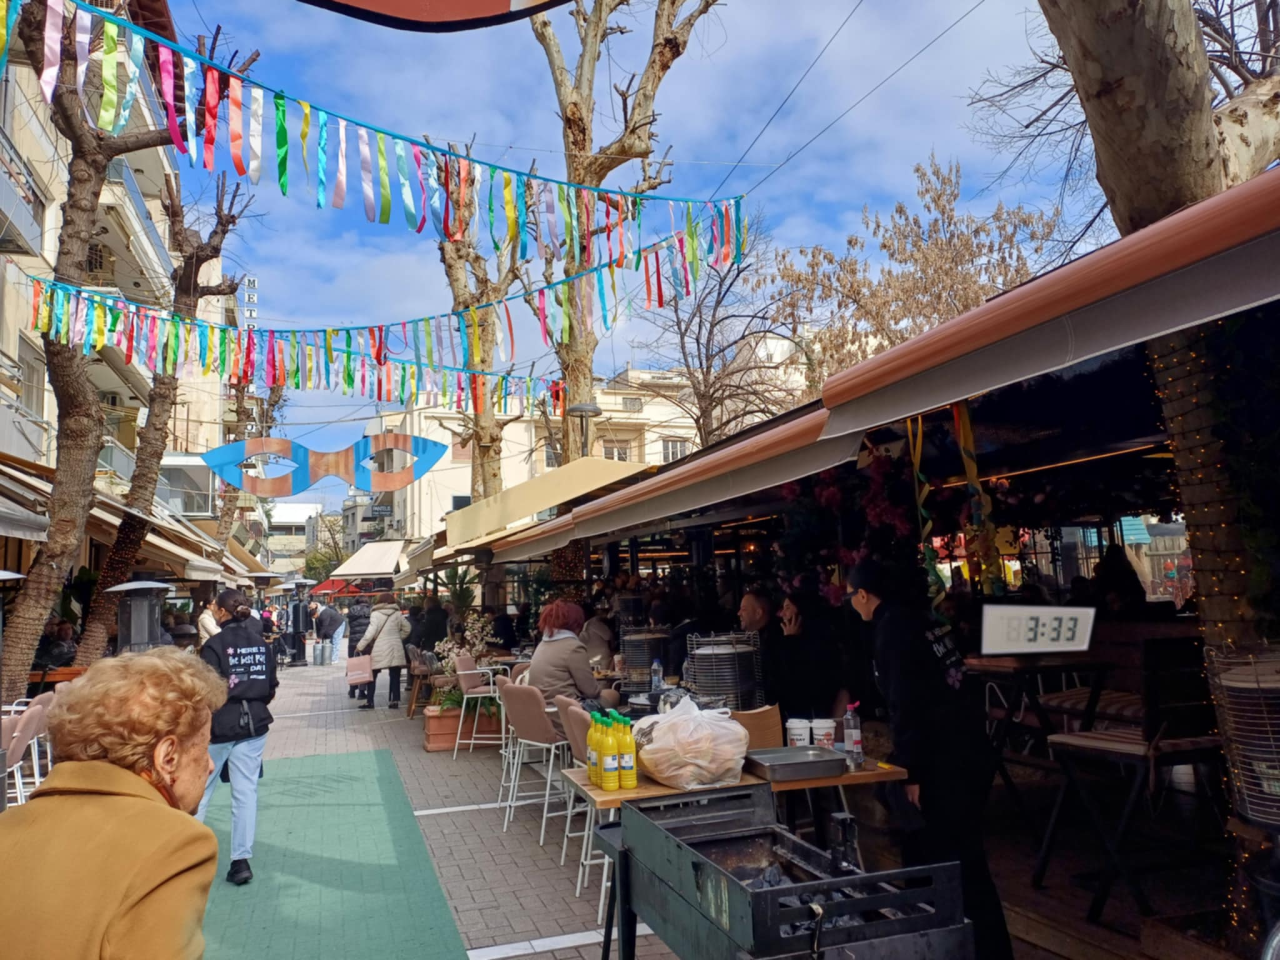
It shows 3,33
